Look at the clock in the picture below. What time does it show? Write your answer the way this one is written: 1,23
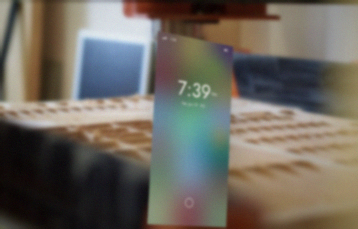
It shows 7,39
